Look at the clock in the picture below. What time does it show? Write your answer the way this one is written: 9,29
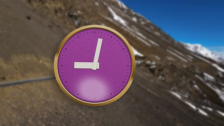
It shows 9,02
